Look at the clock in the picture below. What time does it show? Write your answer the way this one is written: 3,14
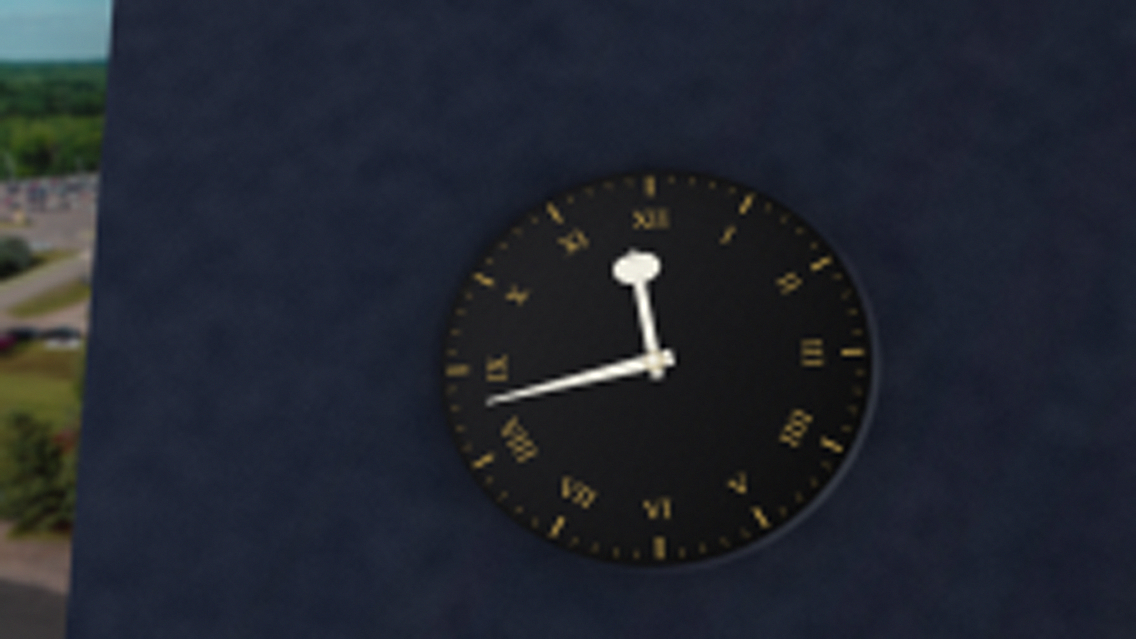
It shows 11,43
